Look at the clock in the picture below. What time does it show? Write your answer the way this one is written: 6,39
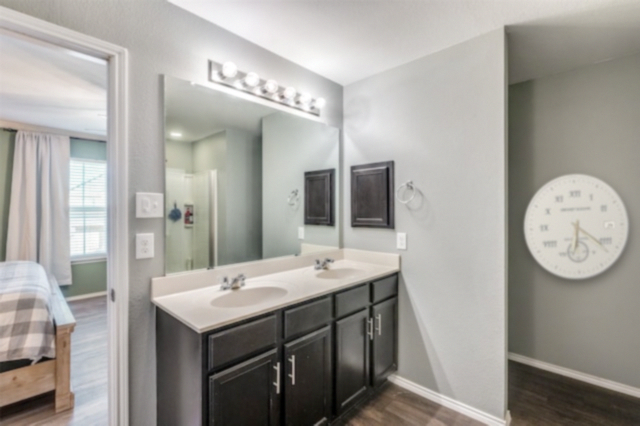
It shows 6,22
